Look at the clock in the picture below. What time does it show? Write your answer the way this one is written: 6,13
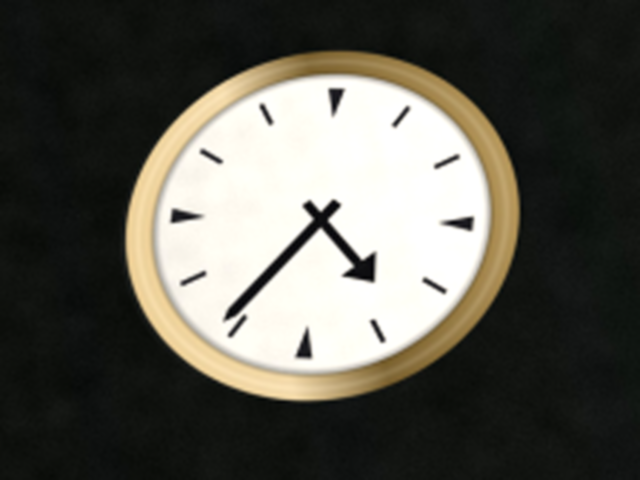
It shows 4,36
